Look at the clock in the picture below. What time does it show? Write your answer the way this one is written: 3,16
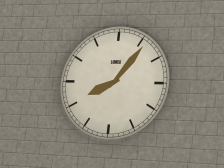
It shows 8,06
